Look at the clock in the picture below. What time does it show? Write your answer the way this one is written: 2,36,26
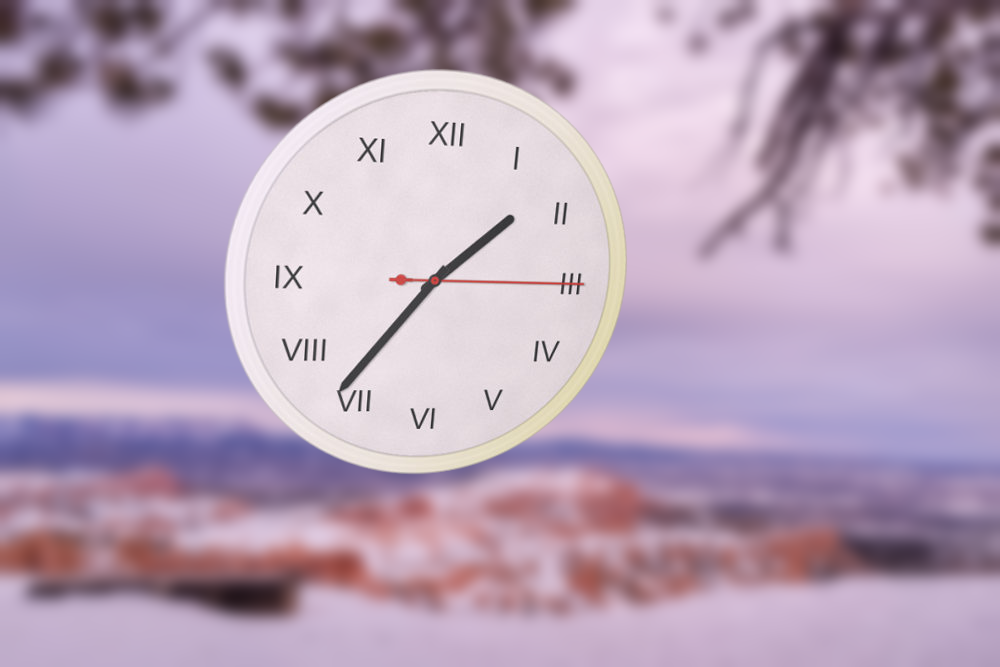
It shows 1,36,15
